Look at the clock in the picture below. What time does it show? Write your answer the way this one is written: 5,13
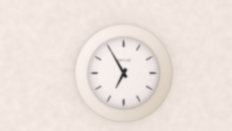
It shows 6,55
